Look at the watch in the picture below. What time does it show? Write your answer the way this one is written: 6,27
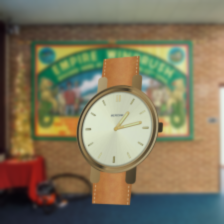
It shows 1,13
